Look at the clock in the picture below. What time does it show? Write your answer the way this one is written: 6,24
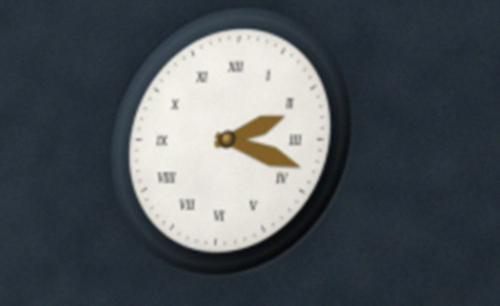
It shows 2,18
